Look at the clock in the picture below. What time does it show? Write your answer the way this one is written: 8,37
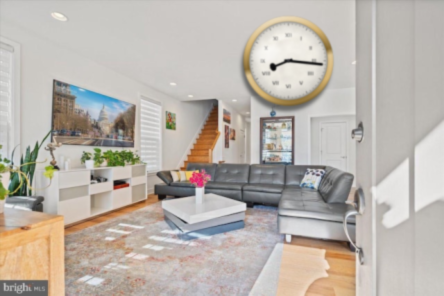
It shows 8,16
